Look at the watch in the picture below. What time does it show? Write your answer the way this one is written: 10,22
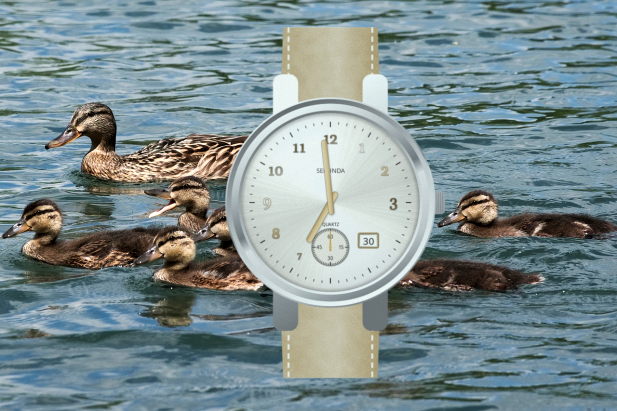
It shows 6,59
